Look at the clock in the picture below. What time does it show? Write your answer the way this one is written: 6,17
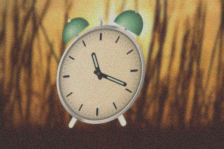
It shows 11,19
